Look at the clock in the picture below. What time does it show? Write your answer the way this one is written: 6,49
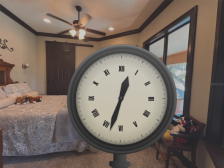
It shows 12,33
